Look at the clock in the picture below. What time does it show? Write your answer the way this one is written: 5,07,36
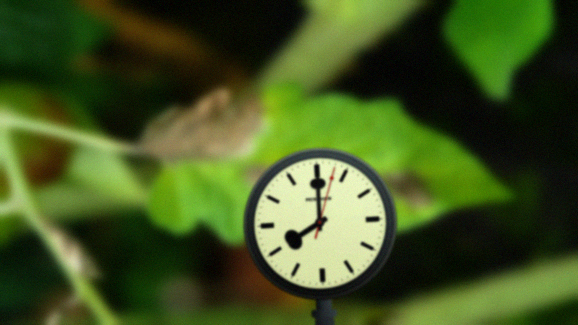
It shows 8,00,03
